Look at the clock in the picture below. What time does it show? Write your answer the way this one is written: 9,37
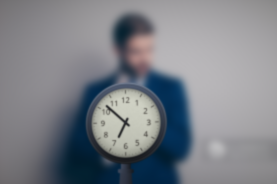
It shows 6,52
